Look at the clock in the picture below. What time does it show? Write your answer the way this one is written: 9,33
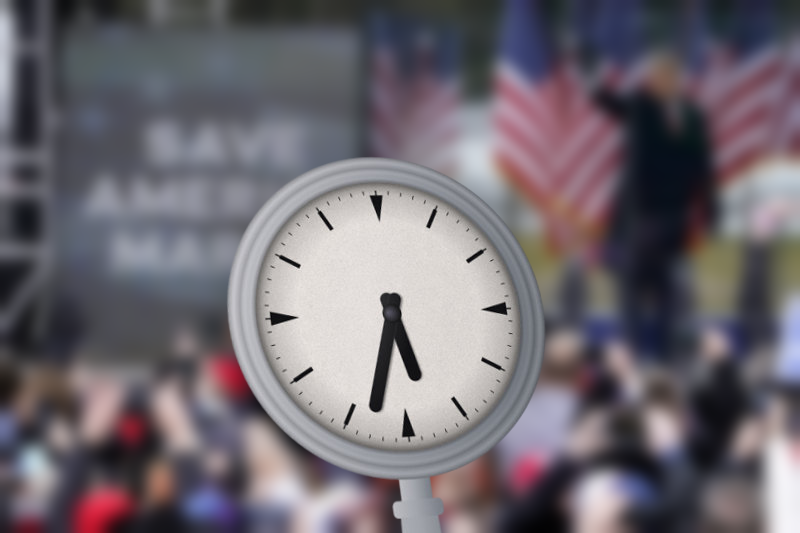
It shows 5,33
